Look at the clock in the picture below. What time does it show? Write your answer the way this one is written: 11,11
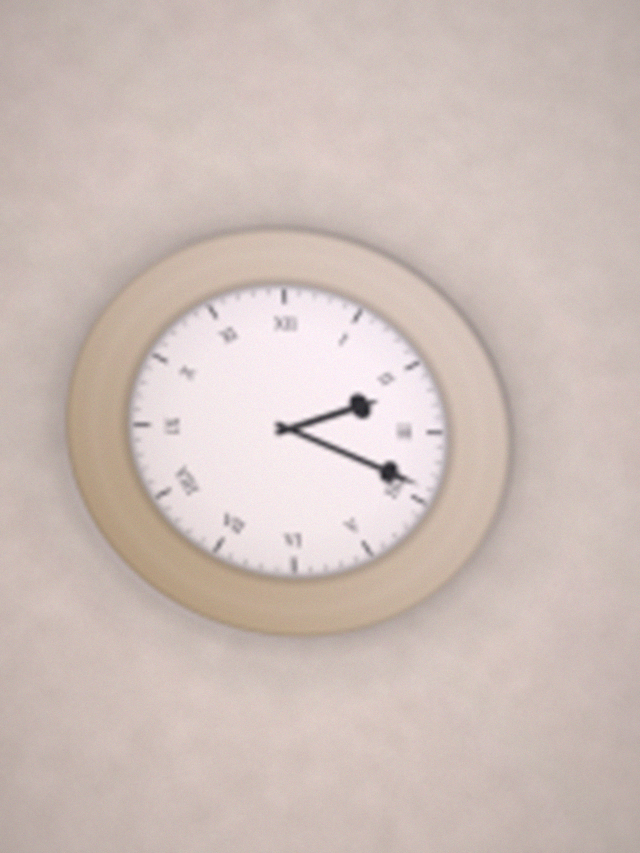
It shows 2,19
